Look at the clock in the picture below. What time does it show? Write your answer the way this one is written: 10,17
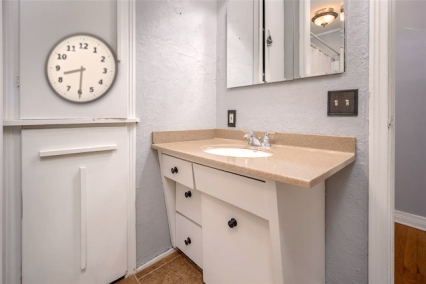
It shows 8,30
